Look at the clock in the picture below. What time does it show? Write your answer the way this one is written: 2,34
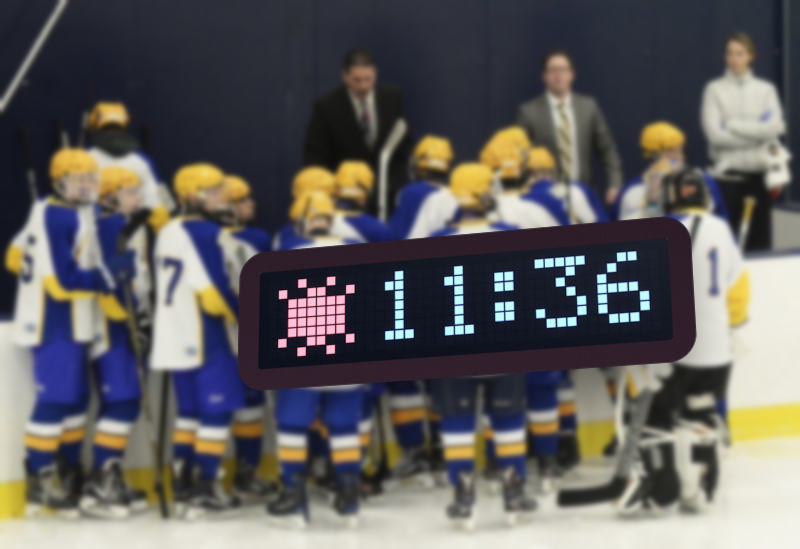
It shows 11,36
